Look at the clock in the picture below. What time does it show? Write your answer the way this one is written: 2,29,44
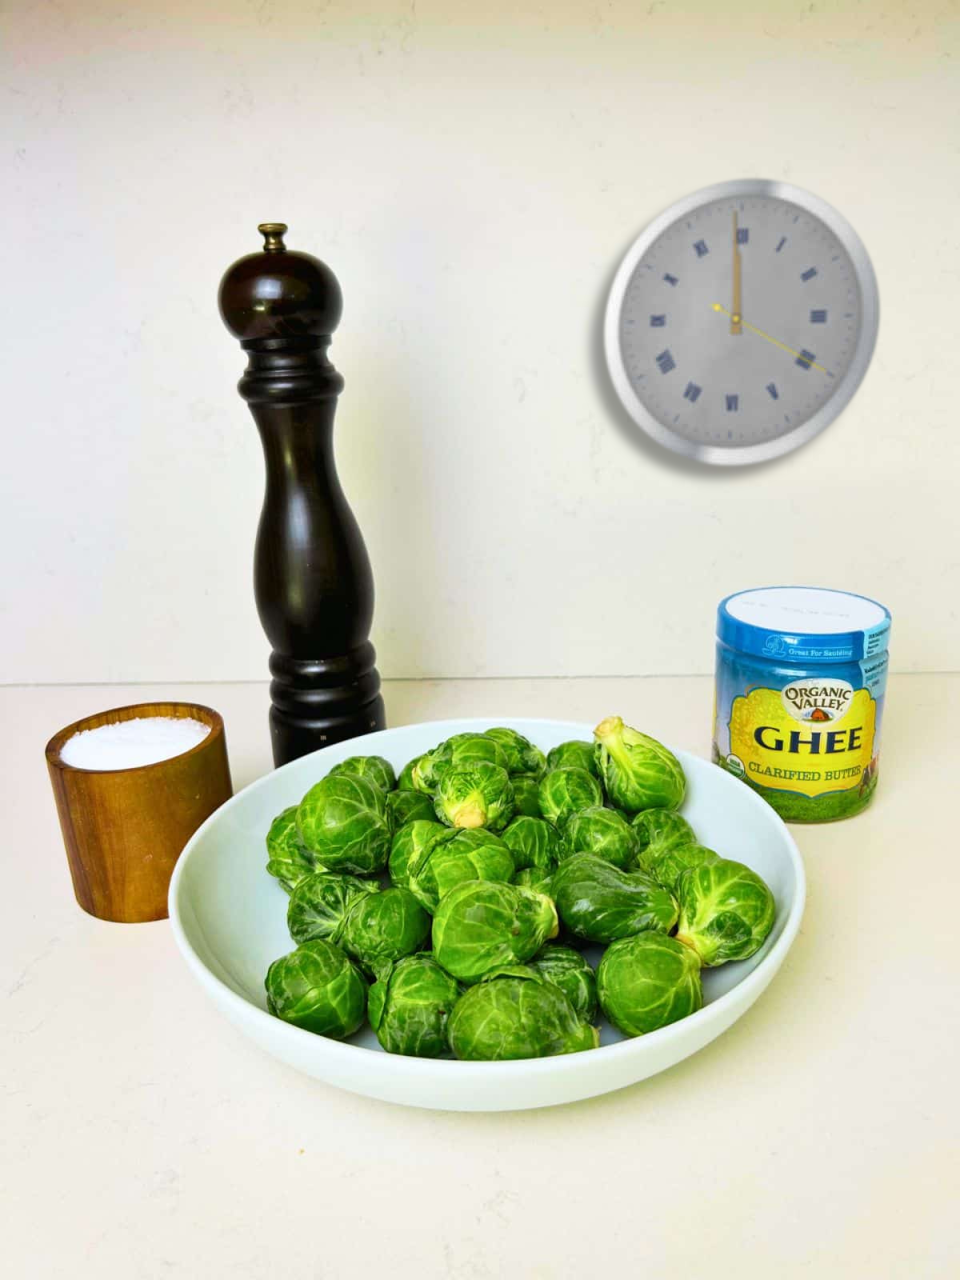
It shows 11,59,20
